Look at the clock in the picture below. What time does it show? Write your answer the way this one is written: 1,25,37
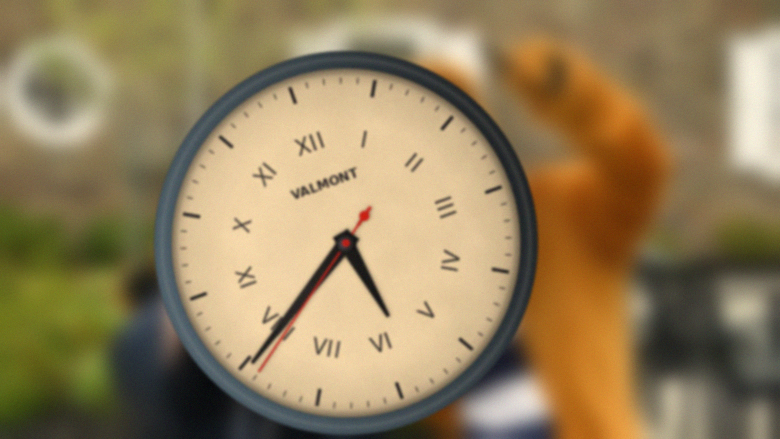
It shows 5,39,39
